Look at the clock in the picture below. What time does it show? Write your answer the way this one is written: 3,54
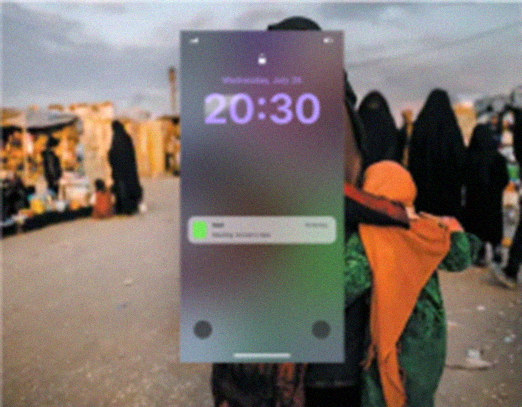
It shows 20,30
